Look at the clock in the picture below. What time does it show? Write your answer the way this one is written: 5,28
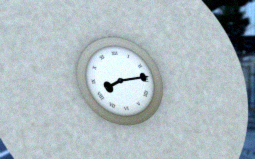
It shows 8,14
